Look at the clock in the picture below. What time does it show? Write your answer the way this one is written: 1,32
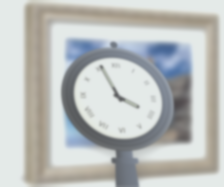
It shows 3,56
